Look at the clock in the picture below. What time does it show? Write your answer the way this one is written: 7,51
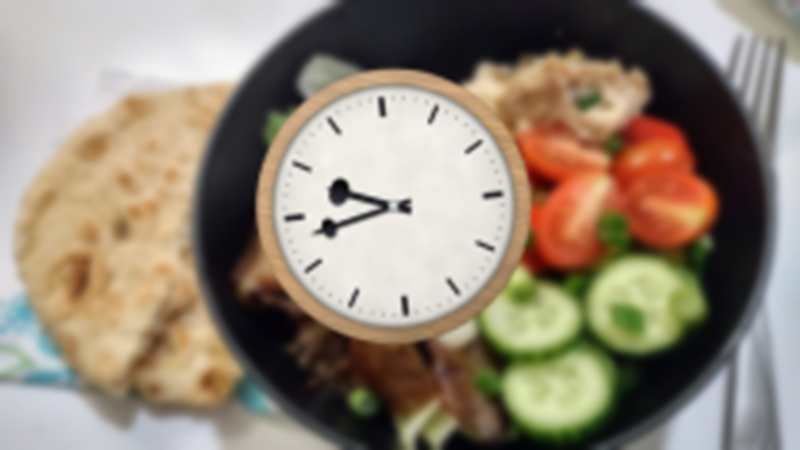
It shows 9,43
